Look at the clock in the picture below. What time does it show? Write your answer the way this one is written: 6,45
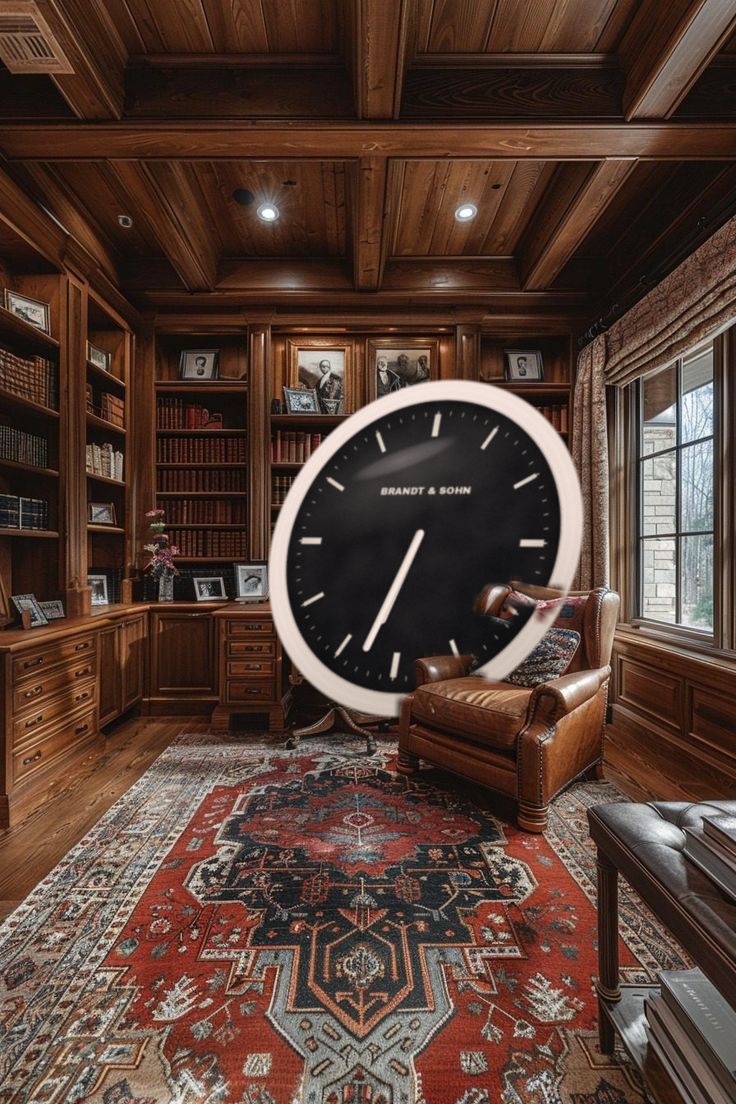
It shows 6,33
